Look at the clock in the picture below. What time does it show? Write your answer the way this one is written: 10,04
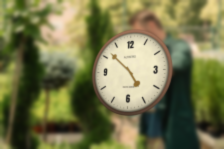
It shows 4,52
